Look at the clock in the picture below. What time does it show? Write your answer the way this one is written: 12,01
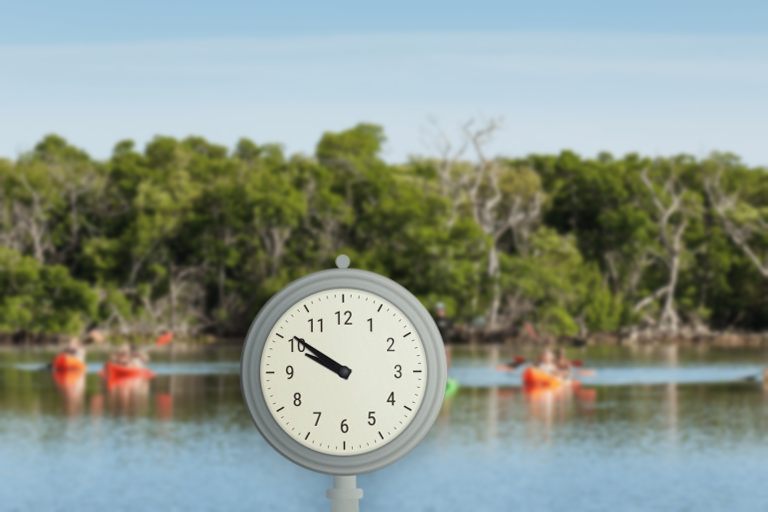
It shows 9,51
